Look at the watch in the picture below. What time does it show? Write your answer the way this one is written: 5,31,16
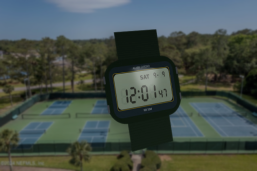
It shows 12,01,47
